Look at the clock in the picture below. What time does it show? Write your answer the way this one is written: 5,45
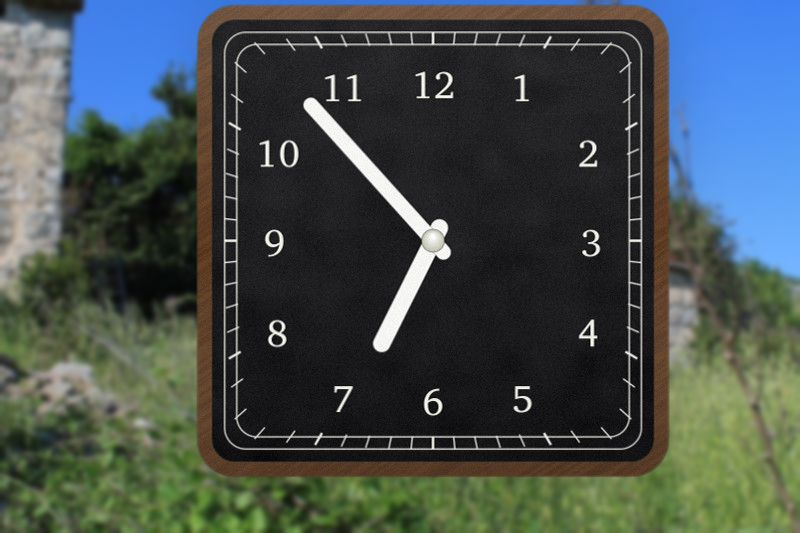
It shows 6,53
